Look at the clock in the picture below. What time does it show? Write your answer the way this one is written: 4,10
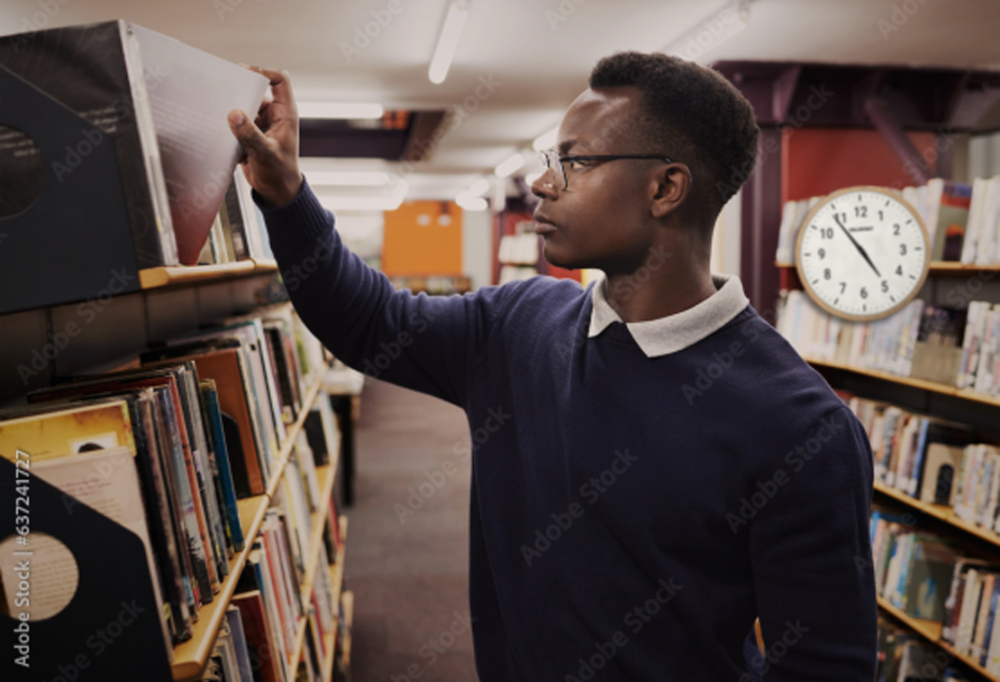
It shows 4,54
